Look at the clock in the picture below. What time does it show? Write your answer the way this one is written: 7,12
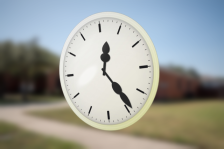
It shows 12,24
